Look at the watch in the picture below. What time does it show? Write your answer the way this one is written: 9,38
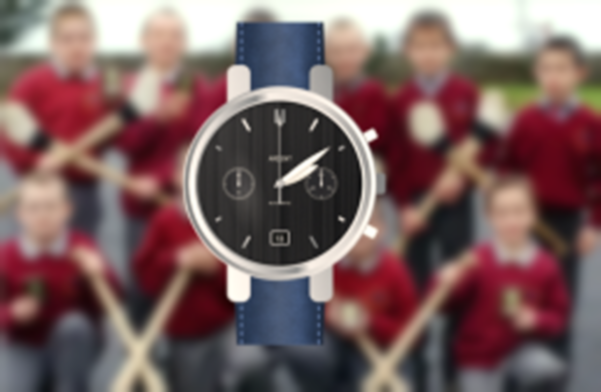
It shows 2,09
